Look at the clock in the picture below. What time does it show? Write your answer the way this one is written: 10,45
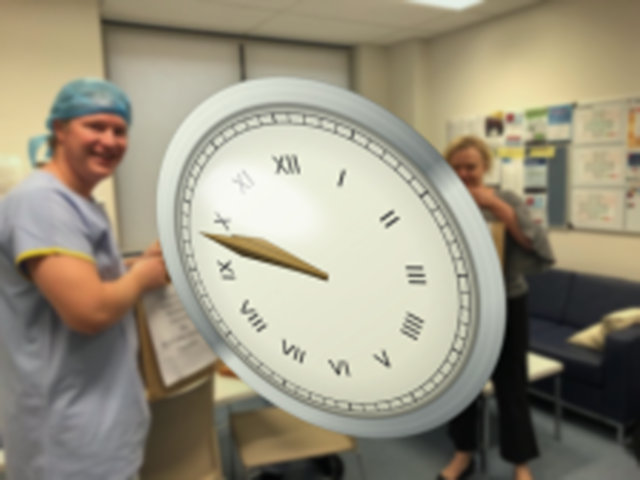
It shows 9,48
